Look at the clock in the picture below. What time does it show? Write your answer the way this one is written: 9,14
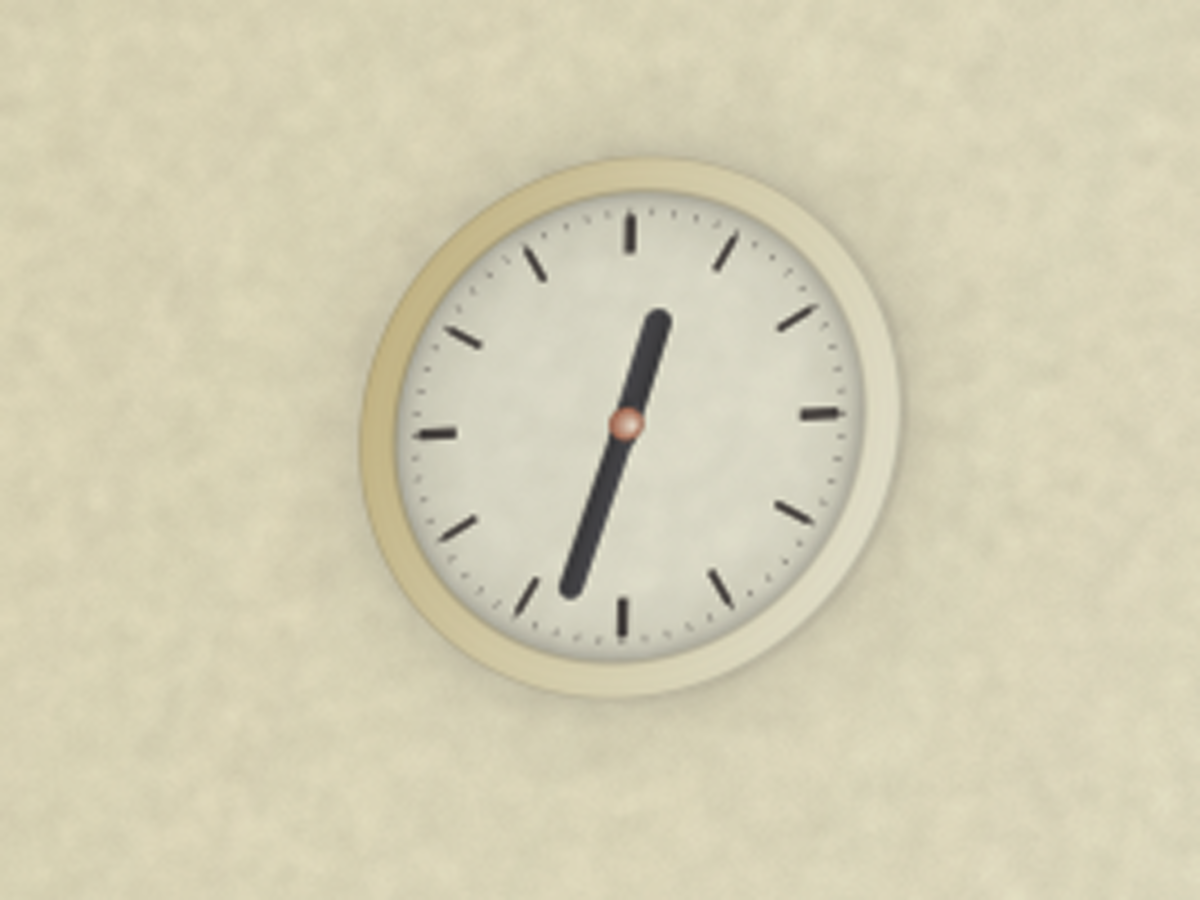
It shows 12,33
